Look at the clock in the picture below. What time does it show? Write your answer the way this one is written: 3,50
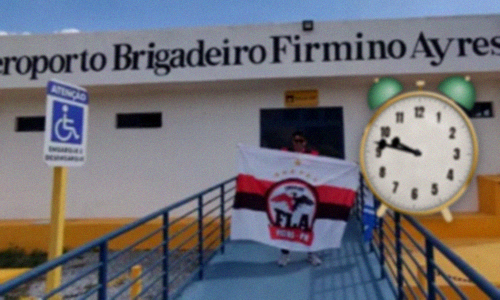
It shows 9,47
